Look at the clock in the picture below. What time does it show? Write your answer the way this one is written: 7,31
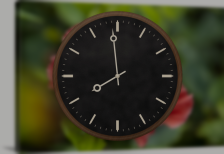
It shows 7,59
